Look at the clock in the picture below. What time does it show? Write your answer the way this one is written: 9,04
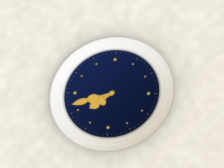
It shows 7,42
